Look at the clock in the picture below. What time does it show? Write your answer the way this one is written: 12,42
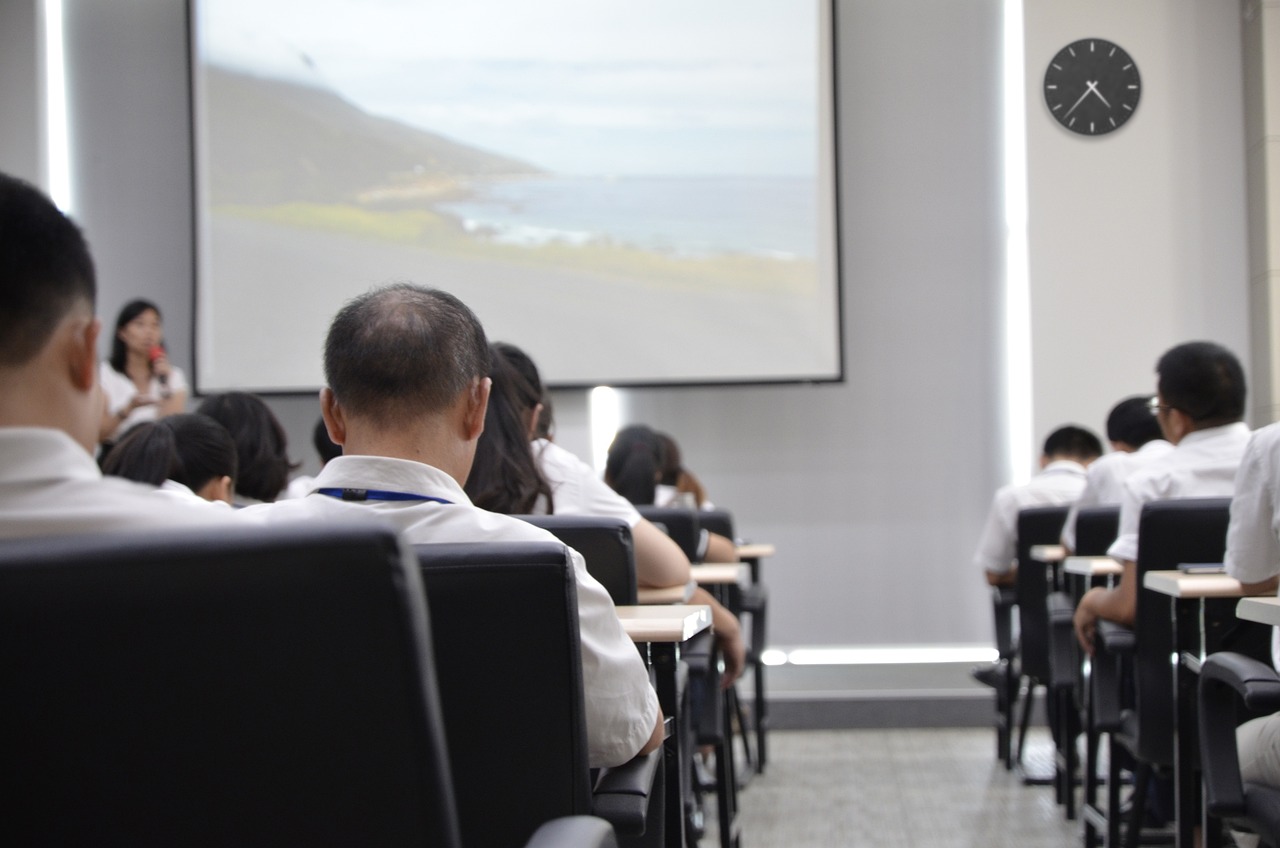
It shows 4,37
